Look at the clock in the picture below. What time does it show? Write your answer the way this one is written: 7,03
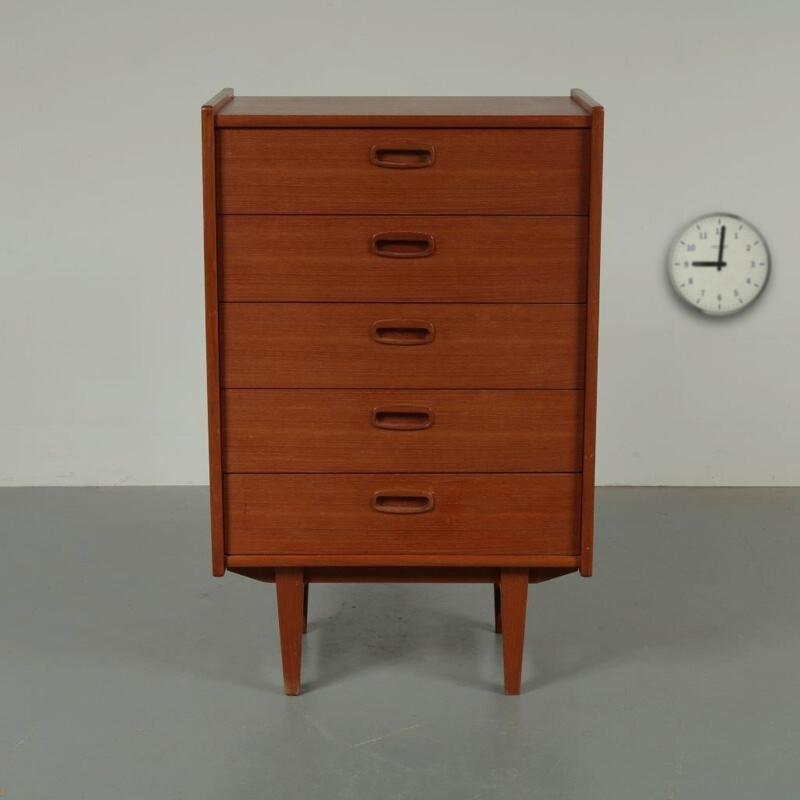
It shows 9,01
